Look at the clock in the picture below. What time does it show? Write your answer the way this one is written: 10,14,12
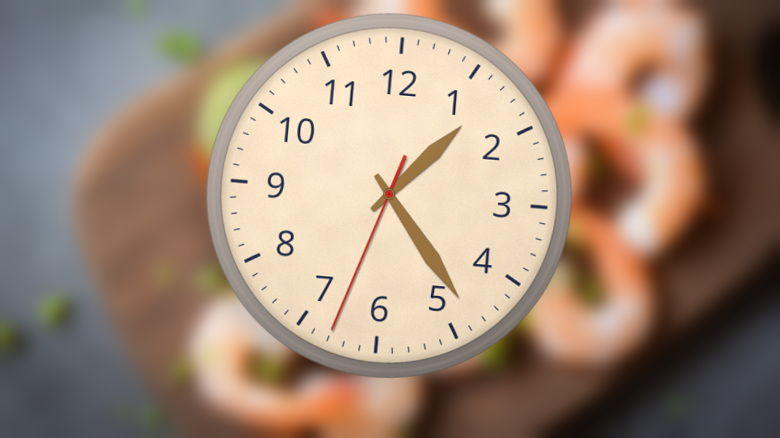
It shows 1,23,33
